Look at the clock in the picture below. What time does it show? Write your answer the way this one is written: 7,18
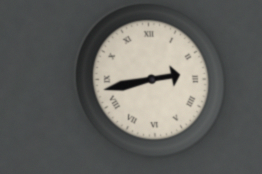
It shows 2,43
